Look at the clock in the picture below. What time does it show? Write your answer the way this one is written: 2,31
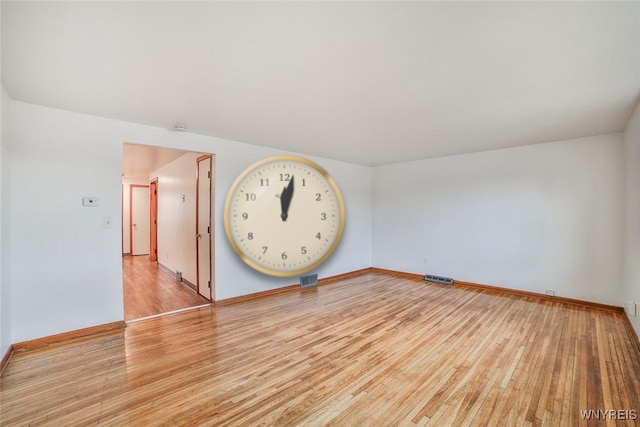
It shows 12,02
